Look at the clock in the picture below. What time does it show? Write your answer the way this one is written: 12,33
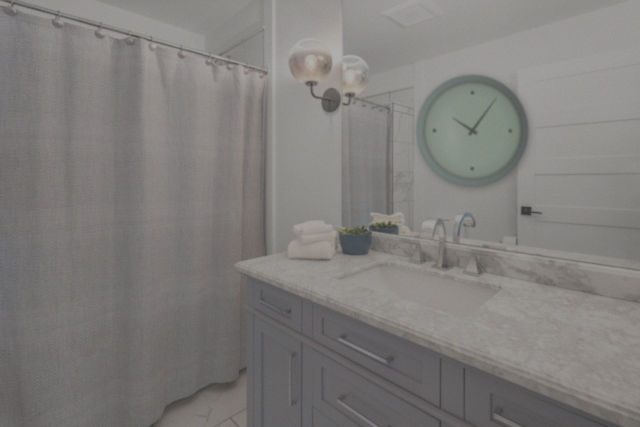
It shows 10,06
